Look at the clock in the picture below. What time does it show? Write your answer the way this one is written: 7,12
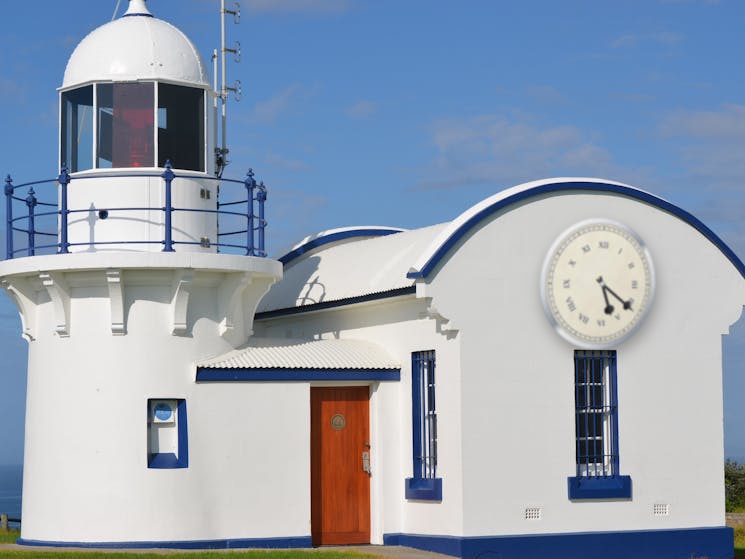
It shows 5,21
